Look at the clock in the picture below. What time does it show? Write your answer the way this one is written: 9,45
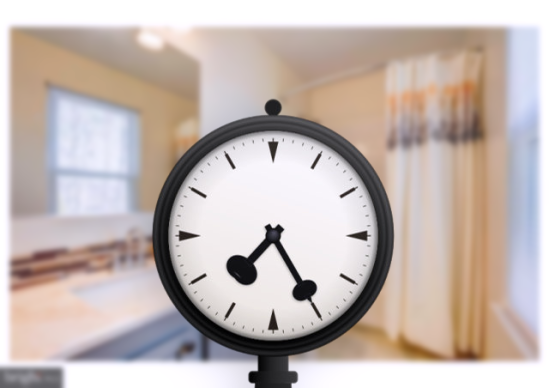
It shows 7,25
